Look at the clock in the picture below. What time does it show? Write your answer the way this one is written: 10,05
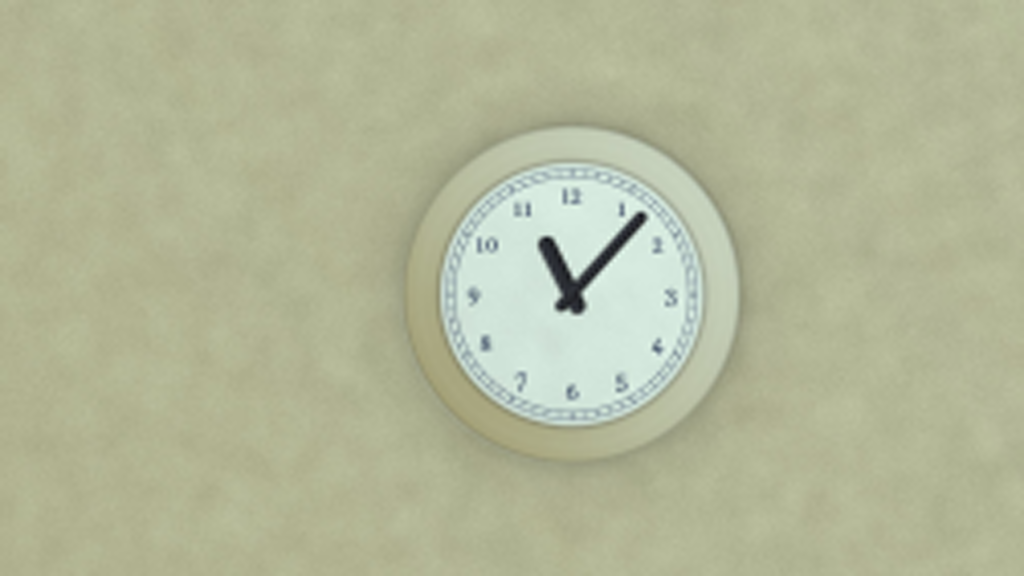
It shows 11,07
